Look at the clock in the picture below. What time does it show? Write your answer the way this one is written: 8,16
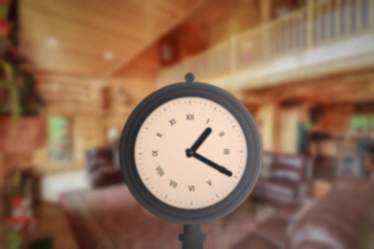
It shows 1,20
